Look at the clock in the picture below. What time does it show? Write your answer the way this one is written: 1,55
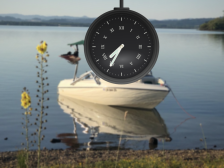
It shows 7,35
